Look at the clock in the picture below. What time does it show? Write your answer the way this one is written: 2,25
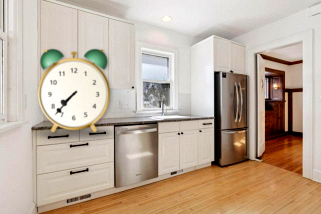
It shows 7,37
